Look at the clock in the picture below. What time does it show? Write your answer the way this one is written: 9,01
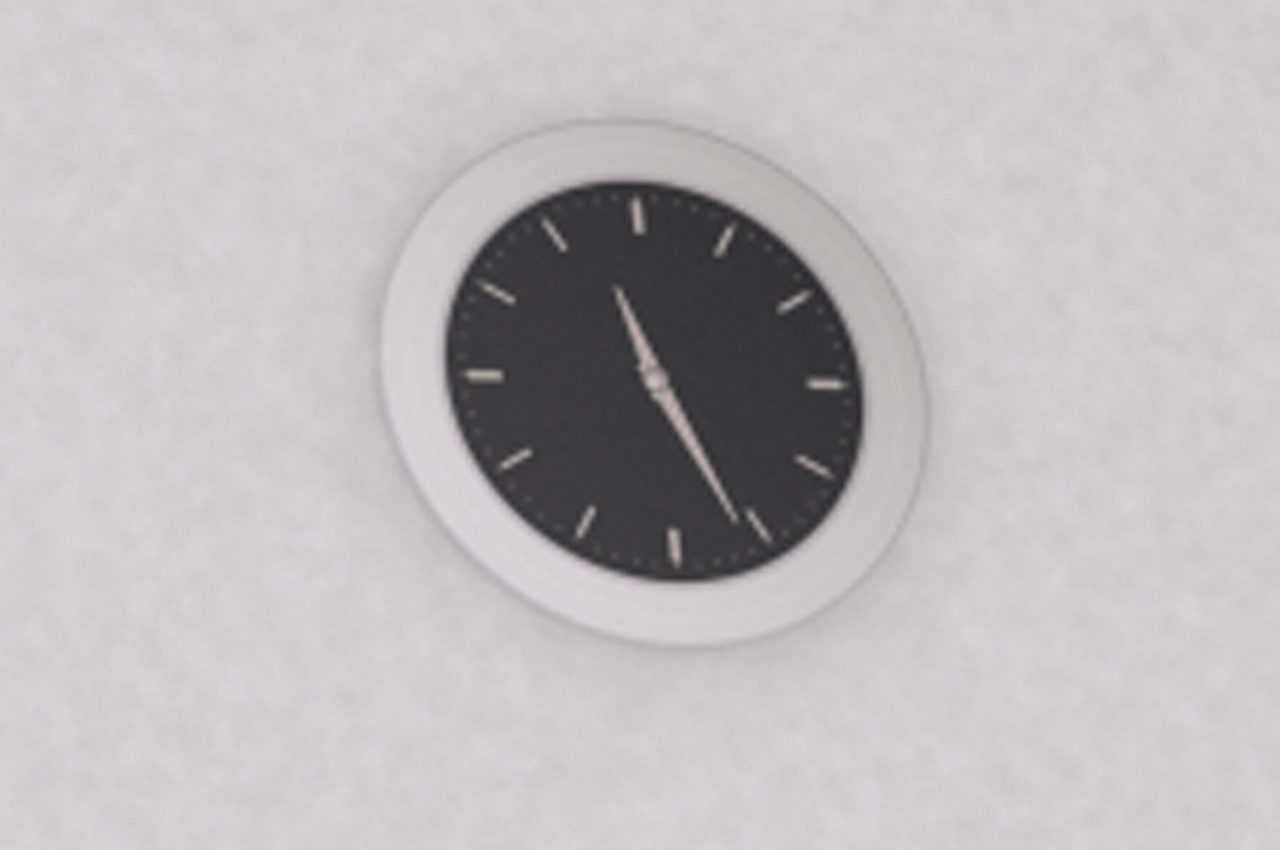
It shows 11,26
